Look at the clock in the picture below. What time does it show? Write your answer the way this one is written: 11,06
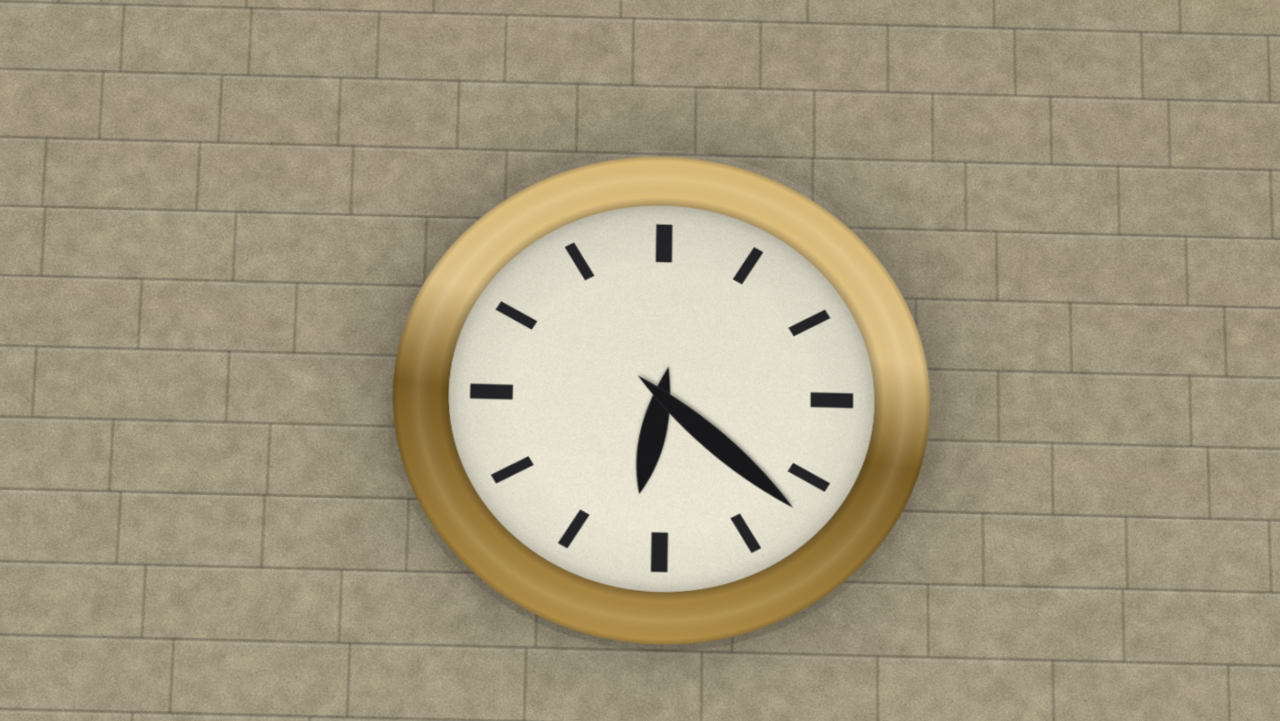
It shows 6,22
